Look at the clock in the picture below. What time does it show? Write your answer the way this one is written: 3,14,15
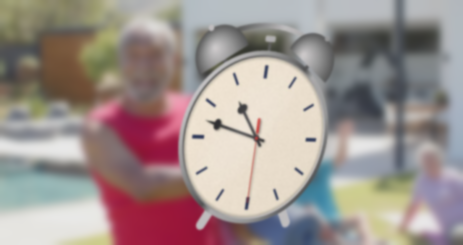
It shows 10,47,30
